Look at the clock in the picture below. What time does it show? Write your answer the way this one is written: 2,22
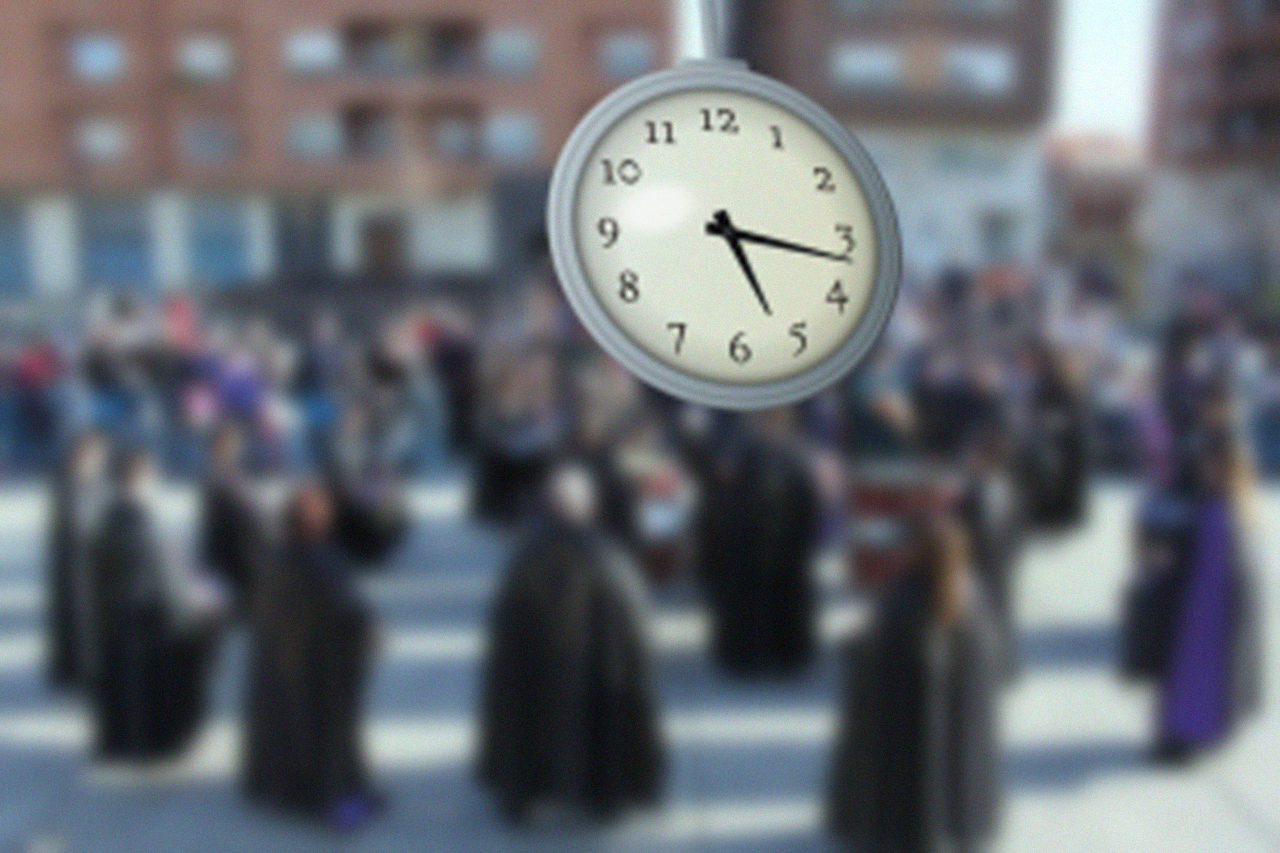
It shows 5,17
